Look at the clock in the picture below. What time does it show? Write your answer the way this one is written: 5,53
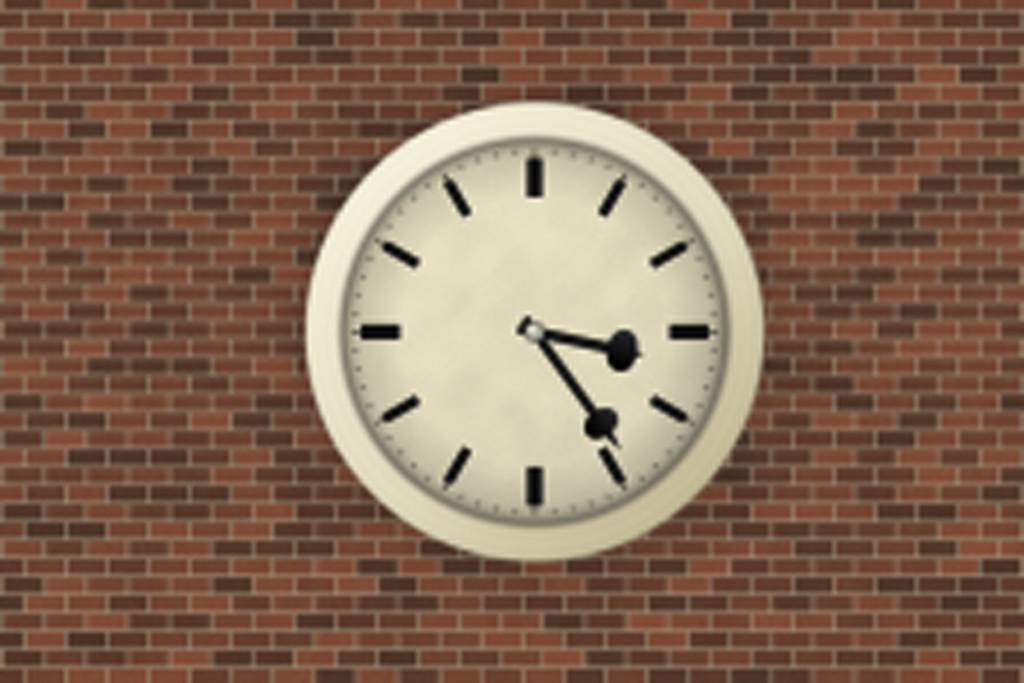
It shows 3,24
